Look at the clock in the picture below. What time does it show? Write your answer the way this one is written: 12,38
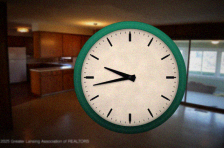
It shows 9,43
